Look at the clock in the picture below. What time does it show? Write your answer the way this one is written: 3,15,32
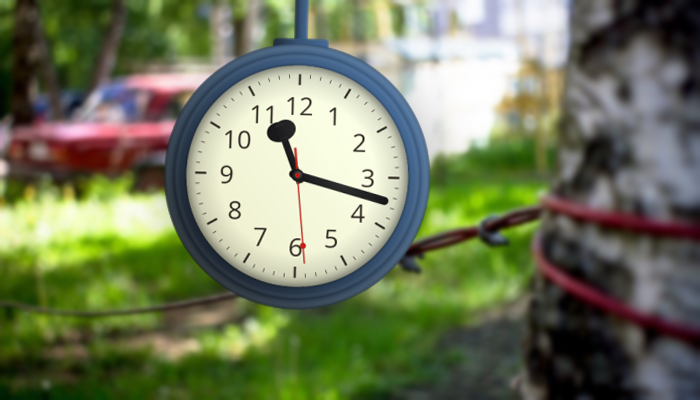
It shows 11,17,29
